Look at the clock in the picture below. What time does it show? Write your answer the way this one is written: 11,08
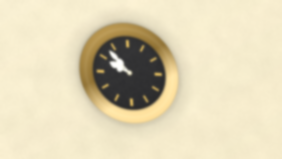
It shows 9,53
